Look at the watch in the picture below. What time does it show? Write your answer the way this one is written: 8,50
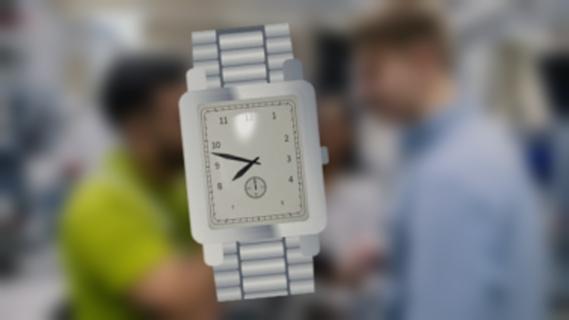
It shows 7,48
